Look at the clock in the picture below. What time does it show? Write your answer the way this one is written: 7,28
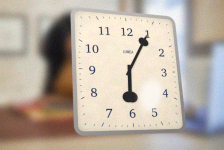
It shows 6,05
